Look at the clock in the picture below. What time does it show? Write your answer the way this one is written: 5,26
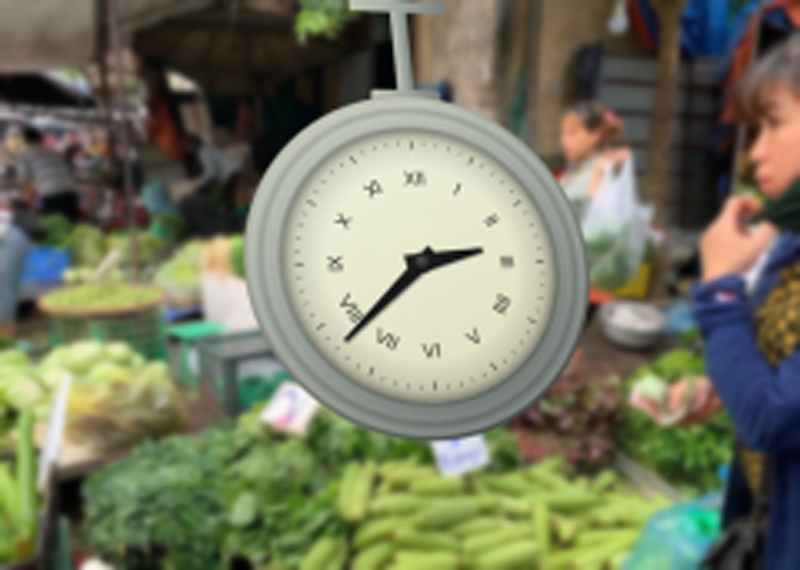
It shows 2,38
